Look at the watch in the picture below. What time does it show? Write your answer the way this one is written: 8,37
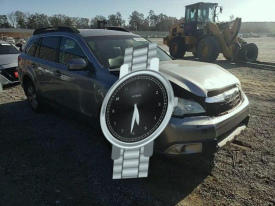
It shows 5,31
